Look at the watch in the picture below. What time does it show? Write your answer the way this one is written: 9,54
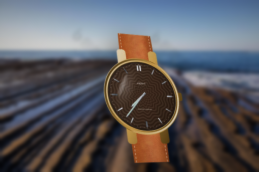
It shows 7,37
